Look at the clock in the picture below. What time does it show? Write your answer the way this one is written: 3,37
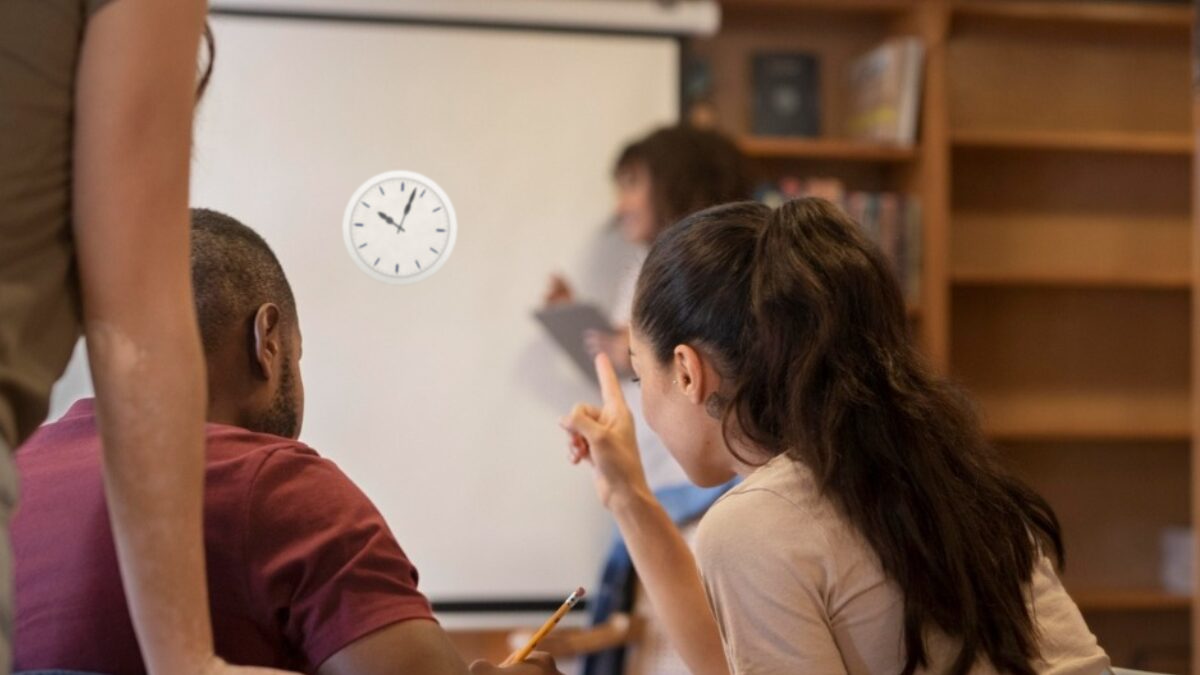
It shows 10,03
